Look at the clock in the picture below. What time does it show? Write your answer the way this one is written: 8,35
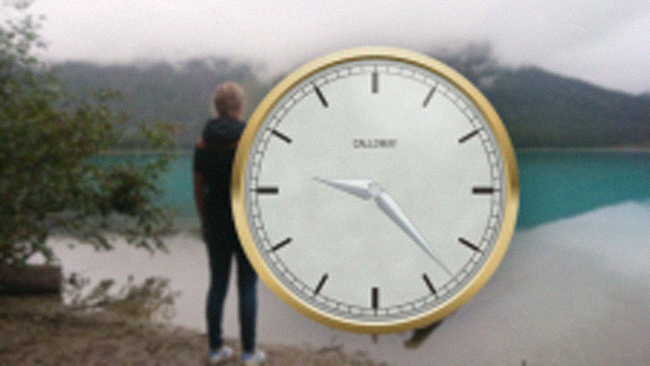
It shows 9,23
